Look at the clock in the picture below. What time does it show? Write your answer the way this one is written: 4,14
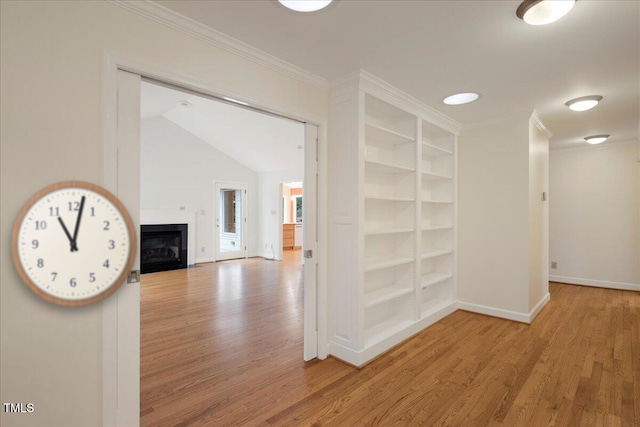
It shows 11,02
